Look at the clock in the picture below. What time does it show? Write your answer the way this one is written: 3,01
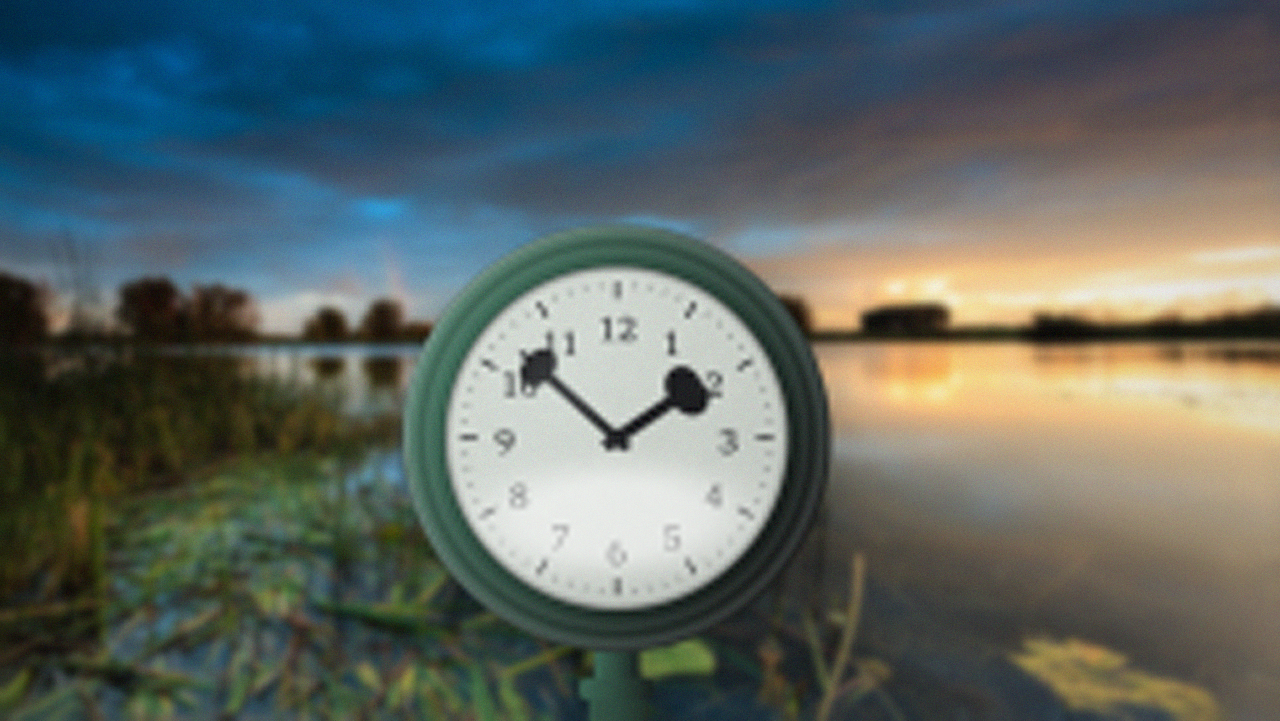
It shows 1,52
